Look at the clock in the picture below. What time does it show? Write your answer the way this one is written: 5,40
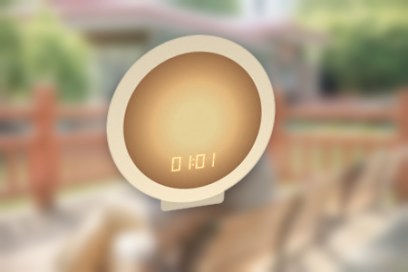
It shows 1,01
